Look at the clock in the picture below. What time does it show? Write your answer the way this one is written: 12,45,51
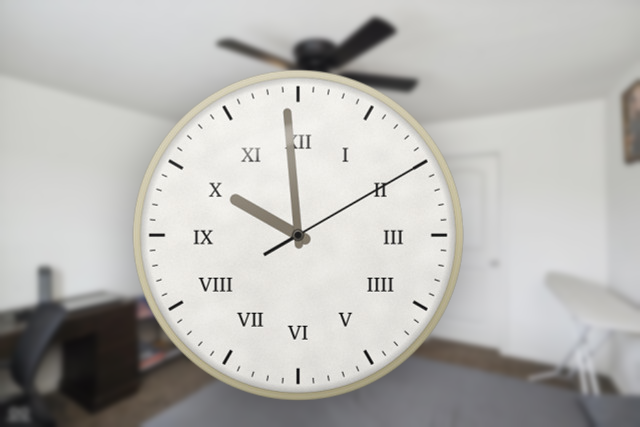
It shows 9,59,10
